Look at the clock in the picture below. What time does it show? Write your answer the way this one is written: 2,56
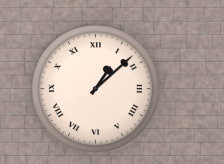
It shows 1,08
